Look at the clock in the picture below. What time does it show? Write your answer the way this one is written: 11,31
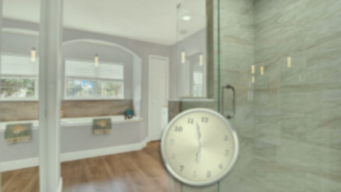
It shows 5,57
